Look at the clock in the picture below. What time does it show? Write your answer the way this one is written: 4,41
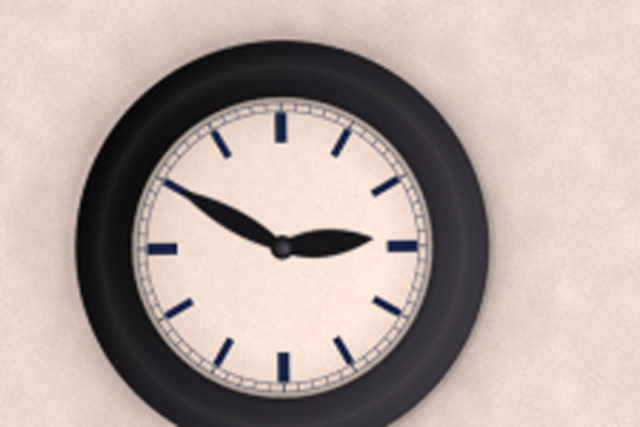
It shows 2,50
